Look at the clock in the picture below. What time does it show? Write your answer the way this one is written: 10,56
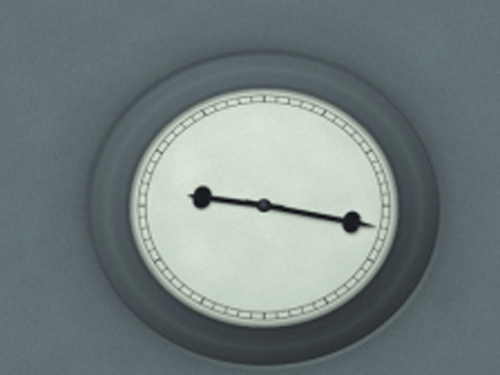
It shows 9,17
